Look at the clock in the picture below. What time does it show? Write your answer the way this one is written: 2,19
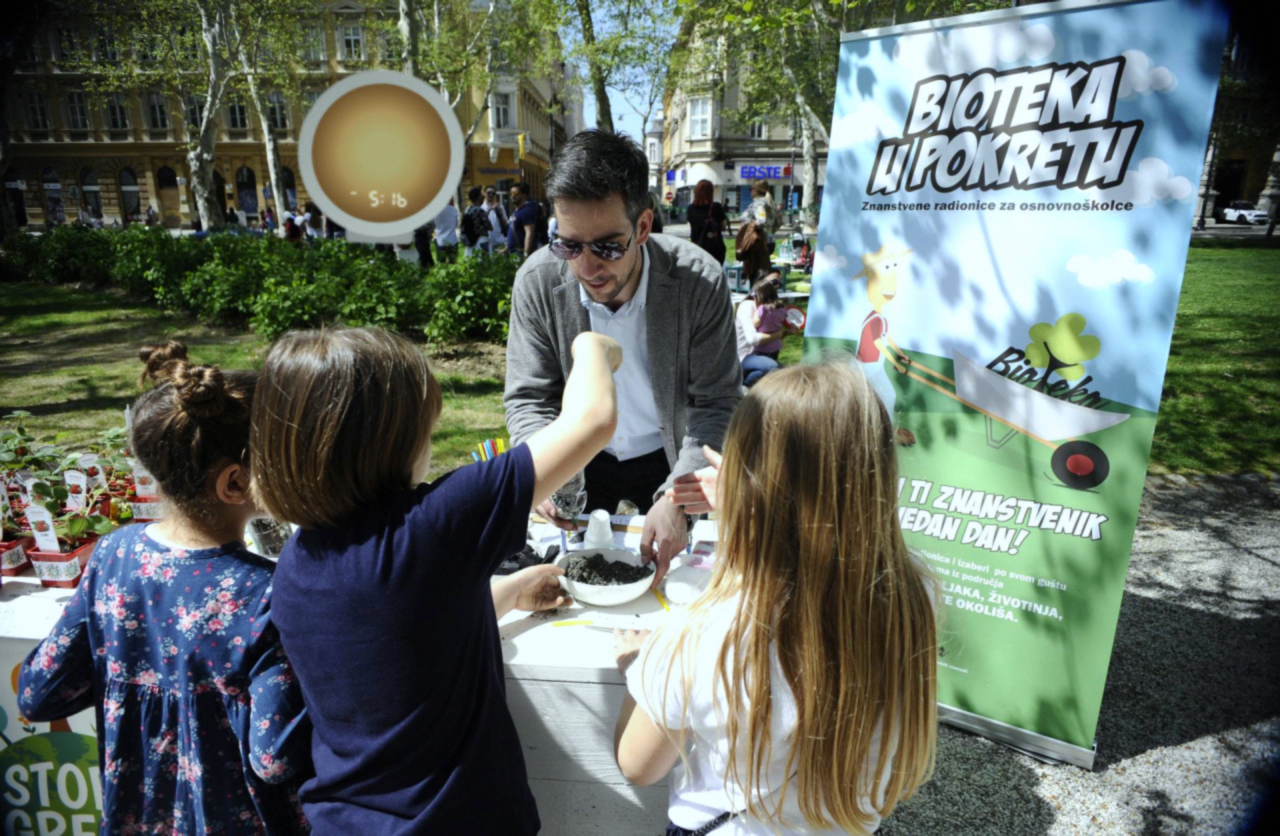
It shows 5,16
